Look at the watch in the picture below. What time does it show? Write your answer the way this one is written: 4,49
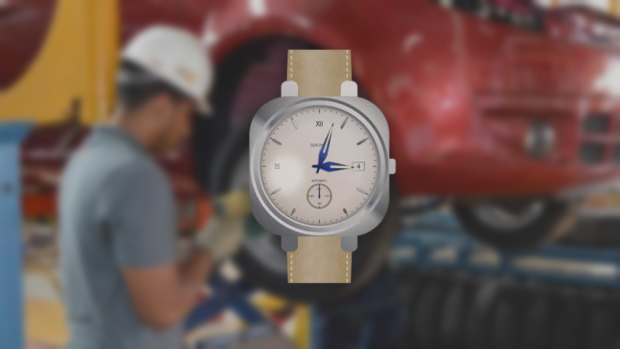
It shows 3,03
